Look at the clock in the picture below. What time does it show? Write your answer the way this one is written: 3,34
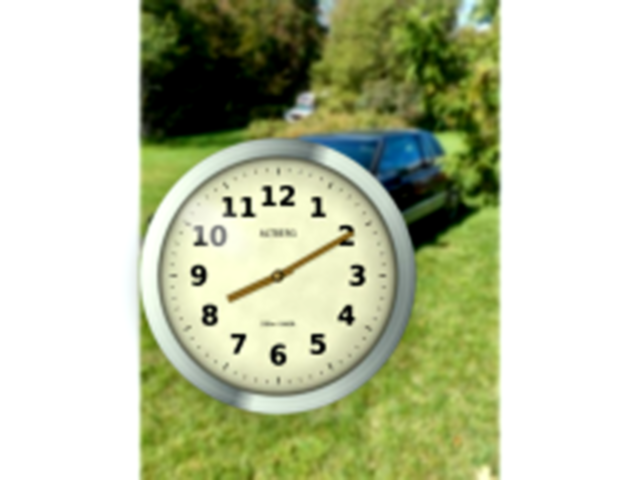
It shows 8,10
